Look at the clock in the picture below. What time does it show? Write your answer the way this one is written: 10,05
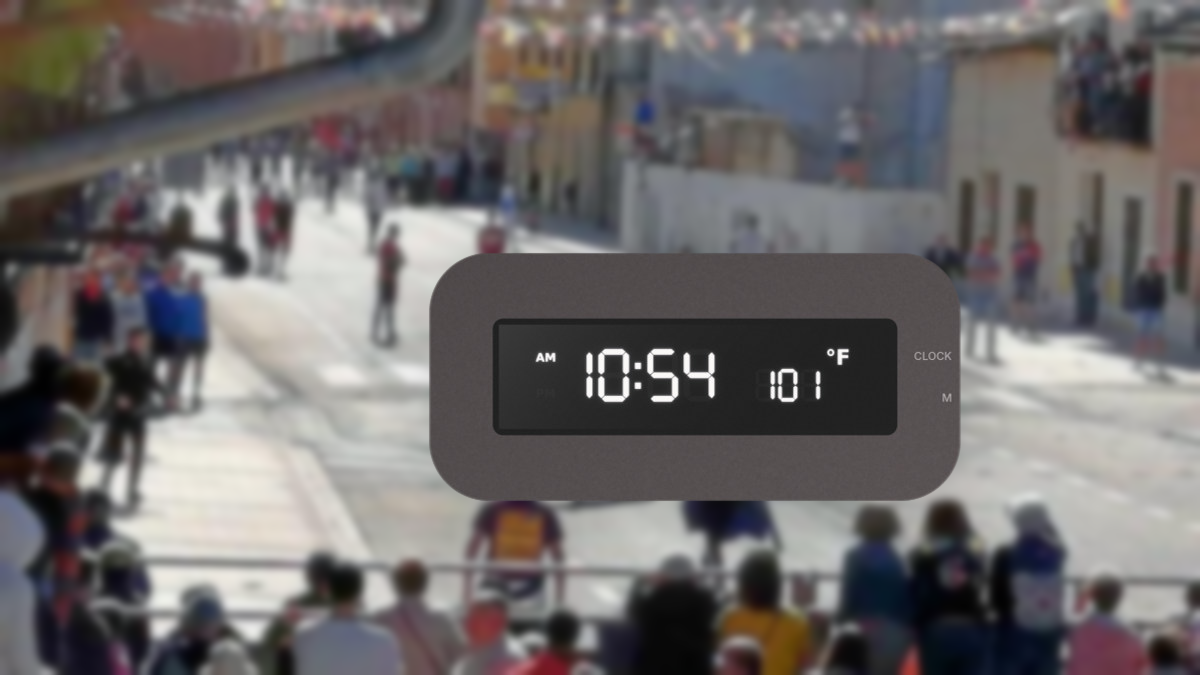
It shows 10,54
